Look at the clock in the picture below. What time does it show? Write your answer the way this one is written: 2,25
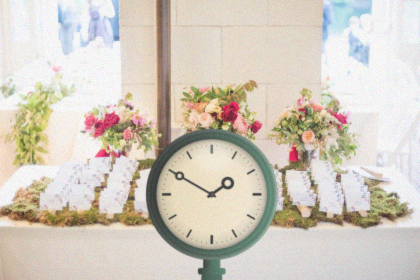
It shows 1,50
